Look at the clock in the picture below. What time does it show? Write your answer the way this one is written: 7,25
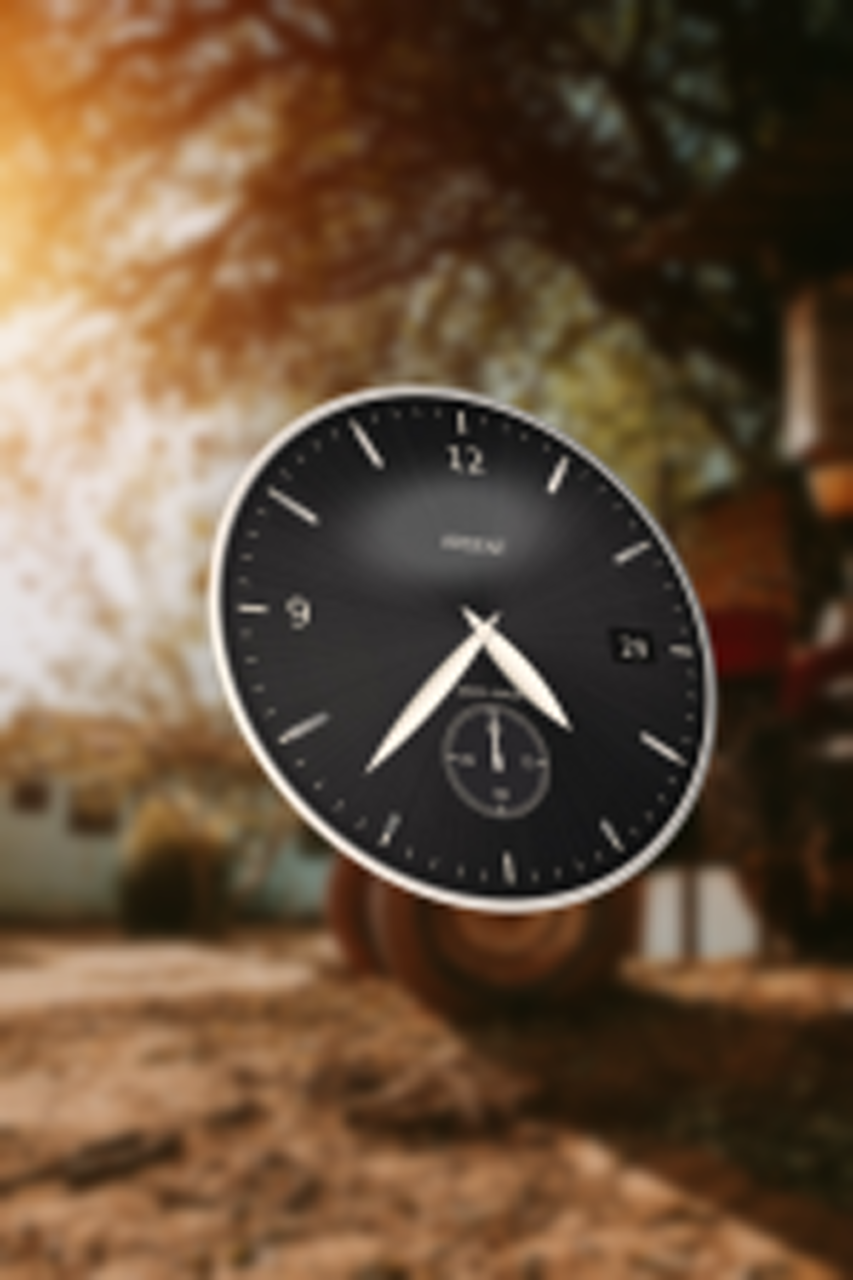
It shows 4,37
